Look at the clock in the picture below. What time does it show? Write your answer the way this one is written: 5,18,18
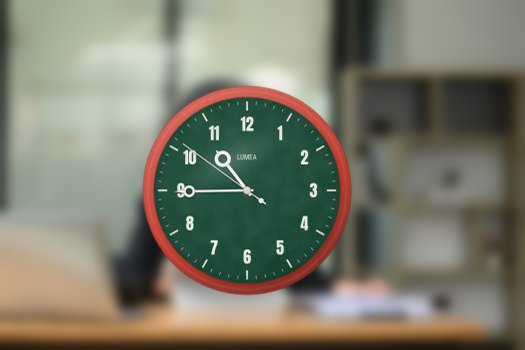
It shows 10,44,51
